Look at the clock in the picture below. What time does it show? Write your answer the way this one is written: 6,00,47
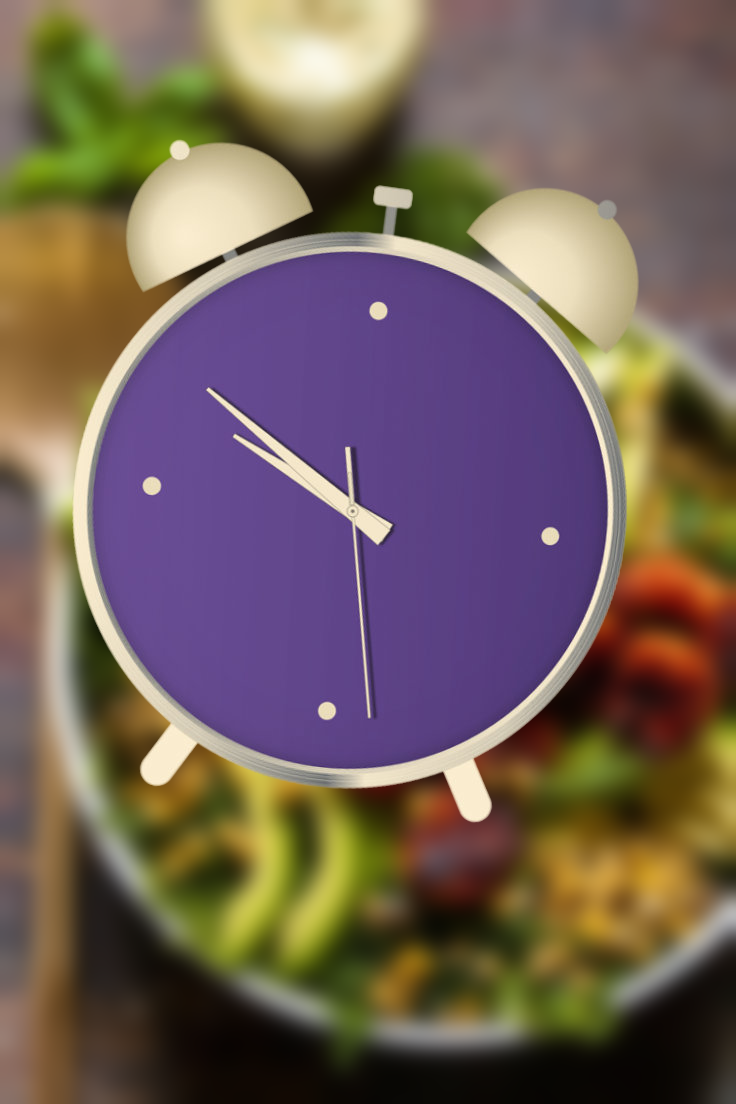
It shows 9,50,28
